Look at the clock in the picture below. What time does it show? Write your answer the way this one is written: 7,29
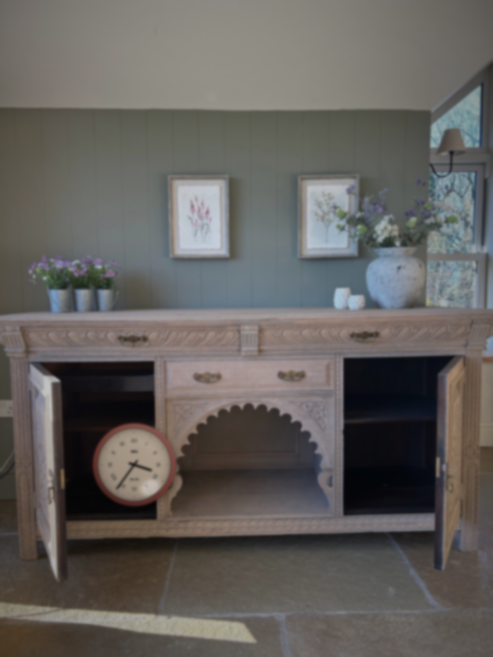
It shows 3,36
